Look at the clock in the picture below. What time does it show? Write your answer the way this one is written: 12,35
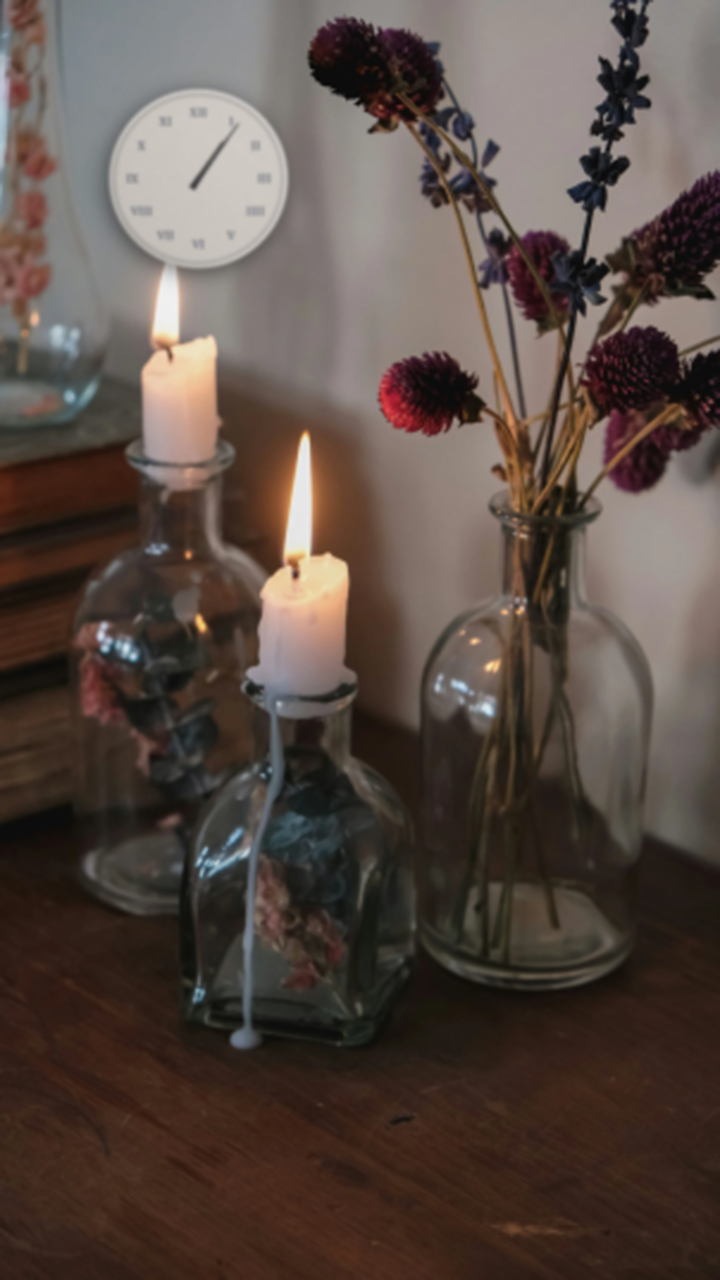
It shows 1,06
